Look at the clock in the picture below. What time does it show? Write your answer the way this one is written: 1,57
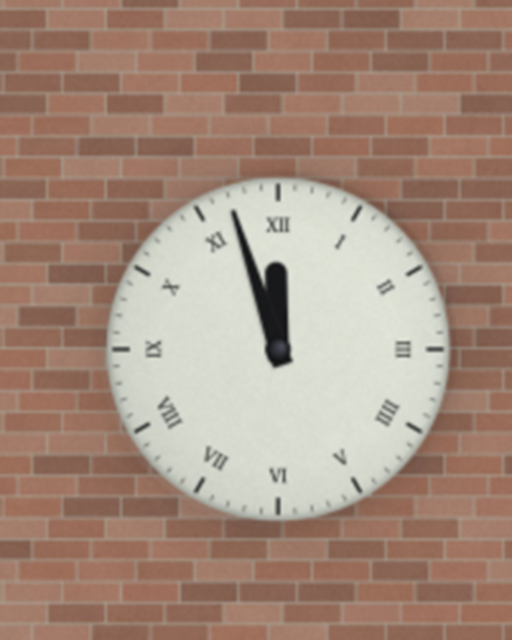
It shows 11,57
